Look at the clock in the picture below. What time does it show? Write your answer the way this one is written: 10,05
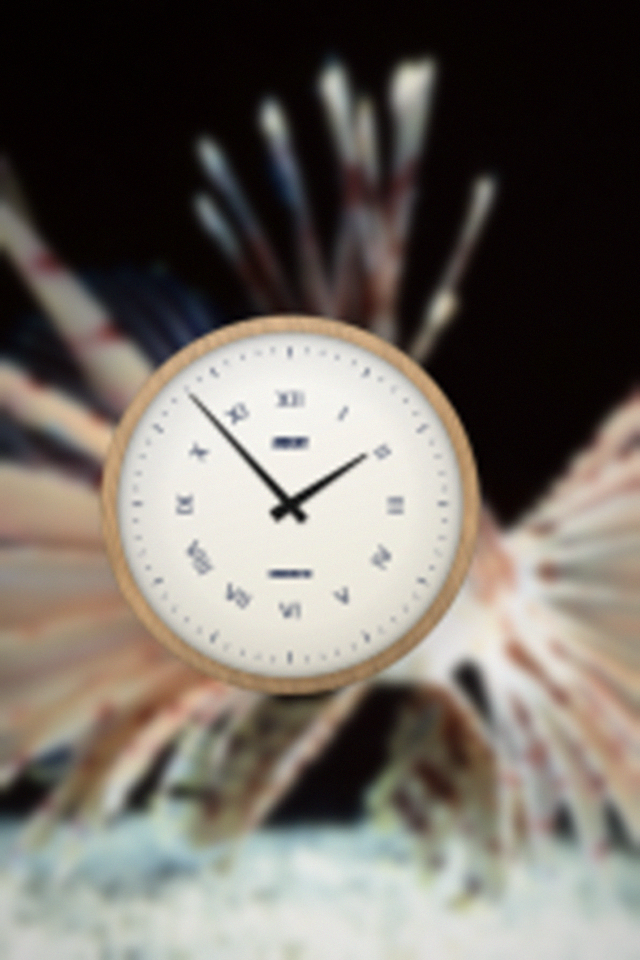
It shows 1,53
